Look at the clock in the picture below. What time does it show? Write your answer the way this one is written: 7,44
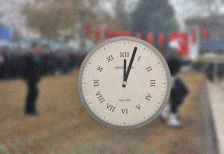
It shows 12,03
